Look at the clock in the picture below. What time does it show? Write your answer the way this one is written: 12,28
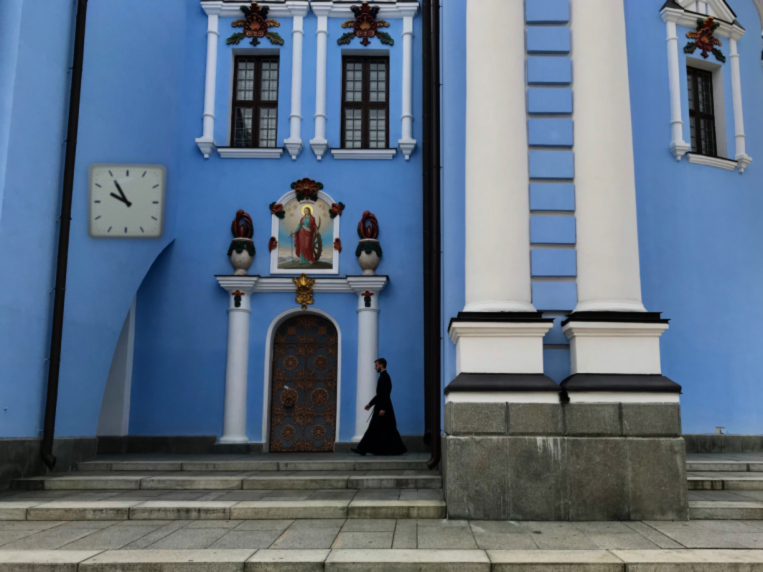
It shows 9,55
